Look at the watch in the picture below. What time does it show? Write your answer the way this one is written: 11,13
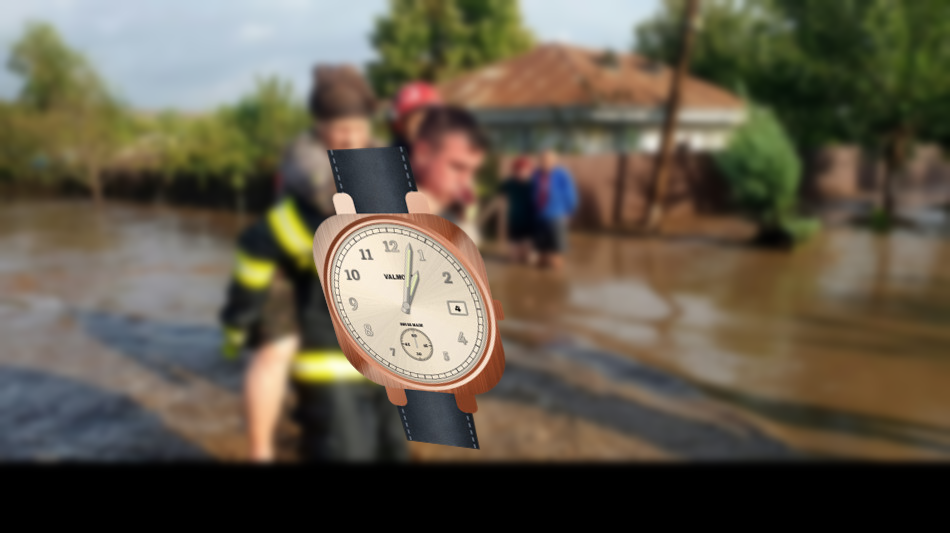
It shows 1,03
